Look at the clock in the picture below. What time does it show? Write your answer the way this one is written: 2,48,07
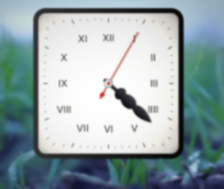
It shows 4,22,05
